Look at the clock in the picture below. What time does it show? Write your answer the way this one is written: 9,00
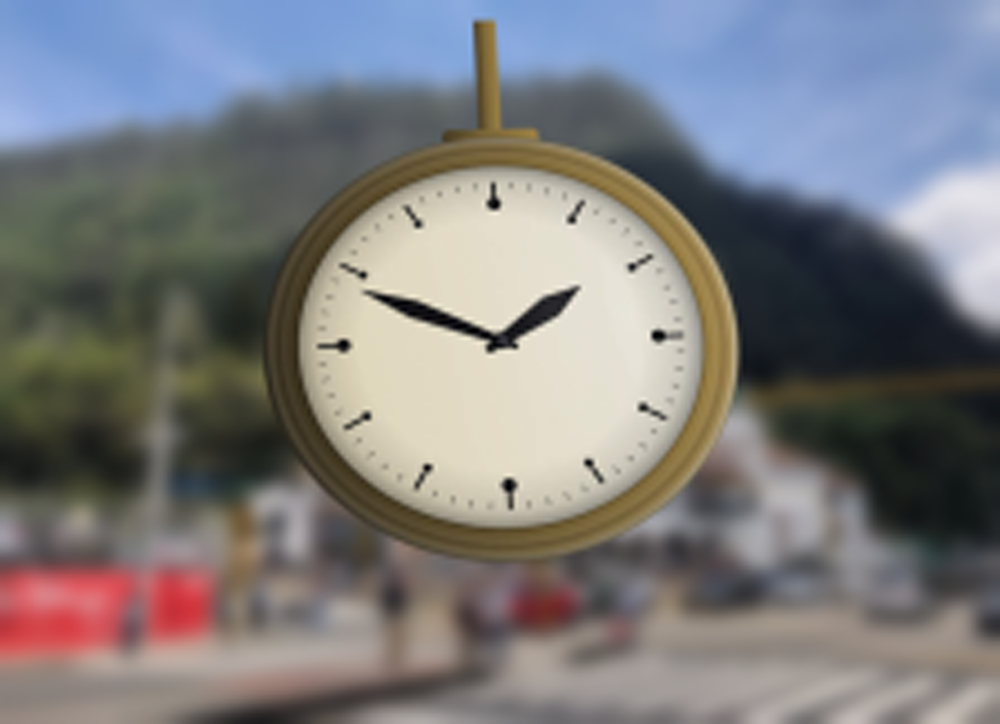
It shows 1,49
